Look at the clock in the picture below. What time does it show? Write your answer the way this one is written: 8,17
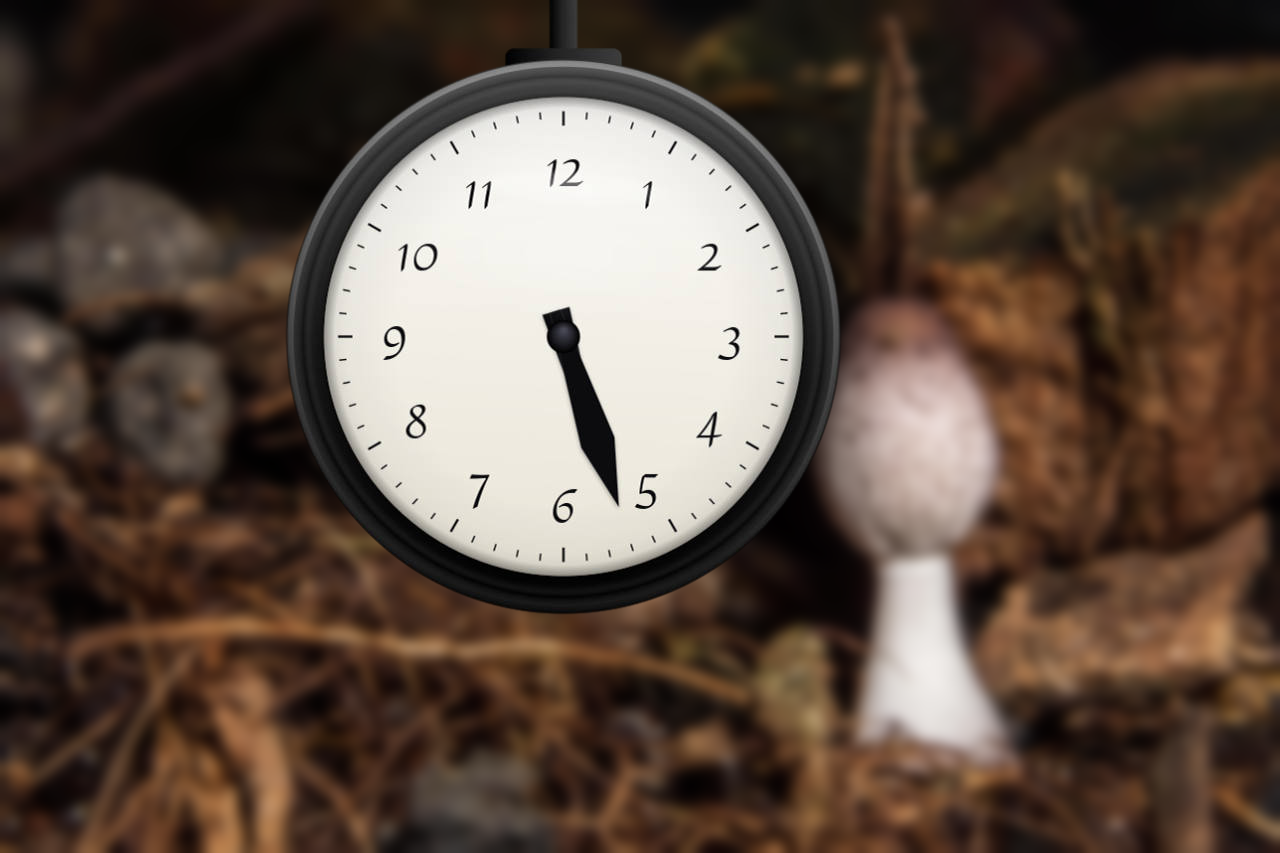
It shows 5,27
